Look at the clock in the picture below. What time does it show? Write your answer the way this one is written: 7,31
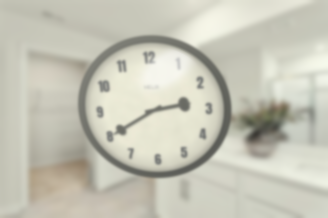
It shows 2,40
